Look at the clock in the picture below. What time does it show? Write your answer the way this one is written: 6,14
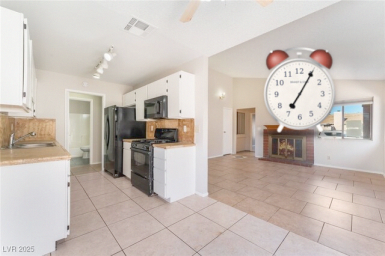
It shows 7,05
